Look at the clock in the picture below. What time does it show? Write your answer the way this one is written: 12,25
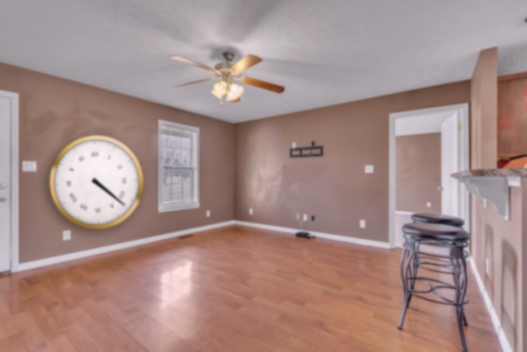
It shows 4,22
